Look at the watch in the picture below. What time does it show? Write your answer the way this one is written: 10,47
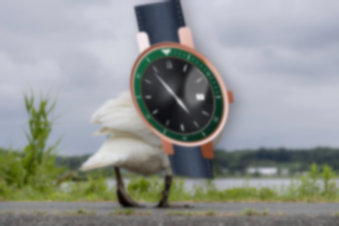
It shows 4,54
